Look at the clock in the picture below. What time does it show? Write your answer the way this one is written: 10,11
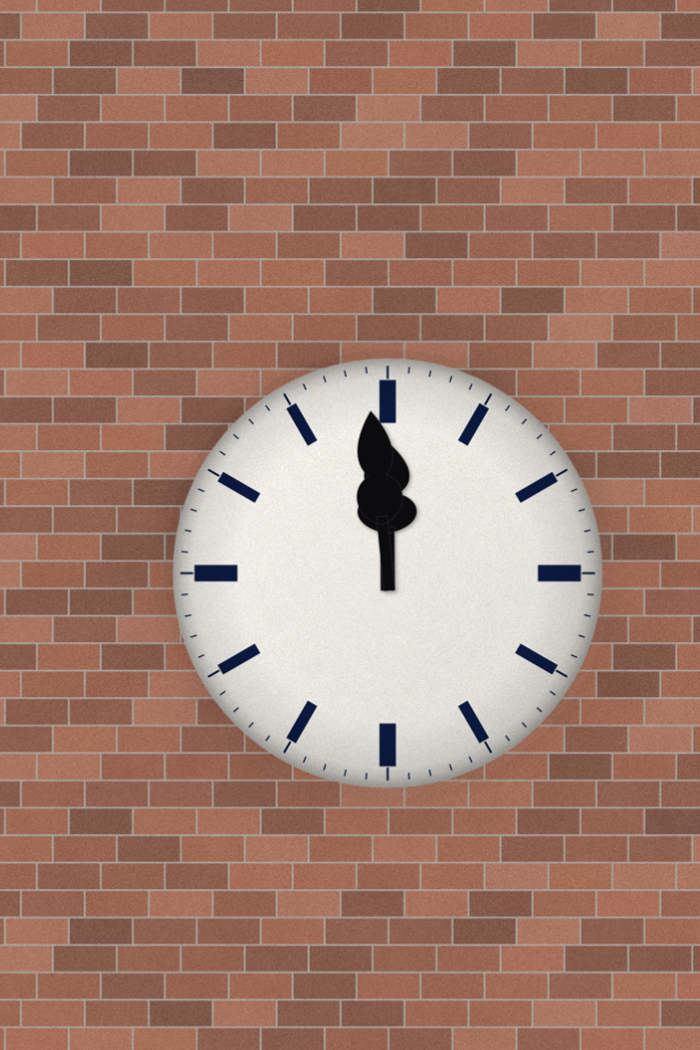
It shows 11,59
